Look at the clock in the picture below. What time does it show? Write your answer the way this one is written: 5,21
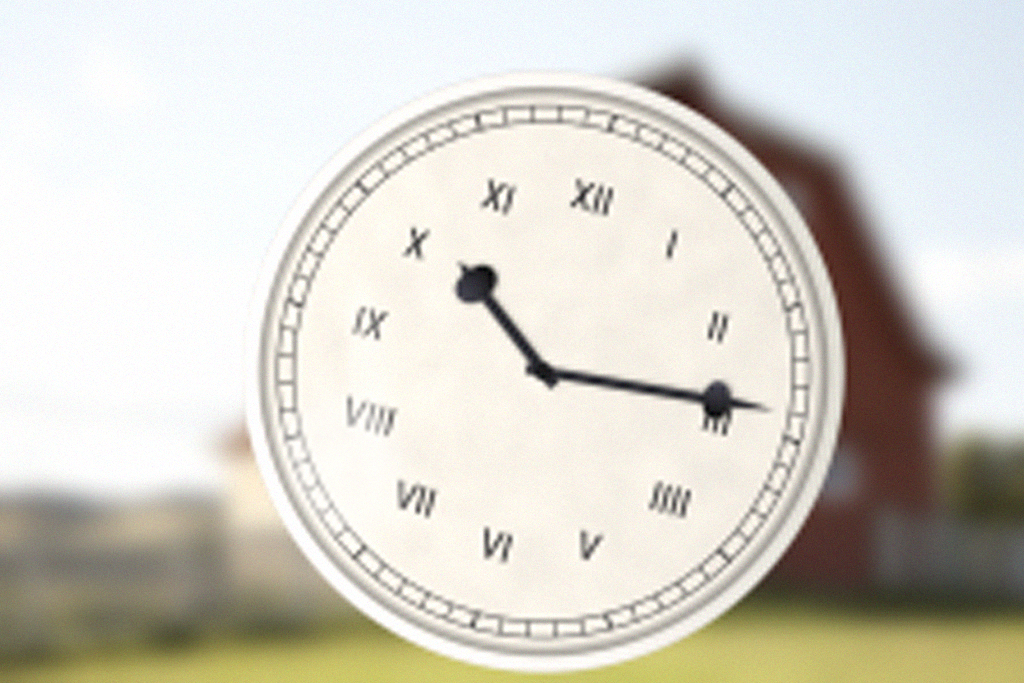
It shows 10,14
